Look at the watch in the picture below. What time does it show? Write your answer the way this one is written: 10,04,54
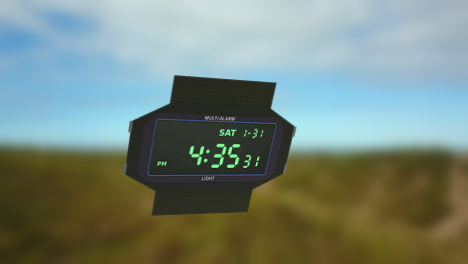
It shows 4,35,31
